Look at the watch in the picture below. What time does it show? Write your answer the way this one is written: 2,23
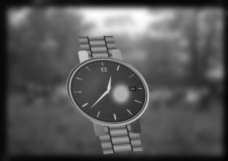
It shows 12,38
